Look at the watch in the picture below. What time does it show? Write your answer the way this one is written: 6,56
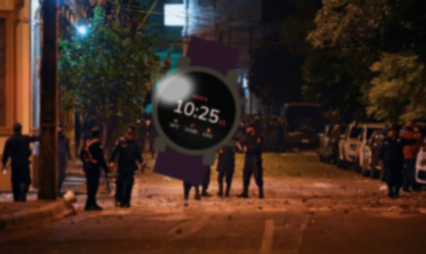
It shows 10,25
